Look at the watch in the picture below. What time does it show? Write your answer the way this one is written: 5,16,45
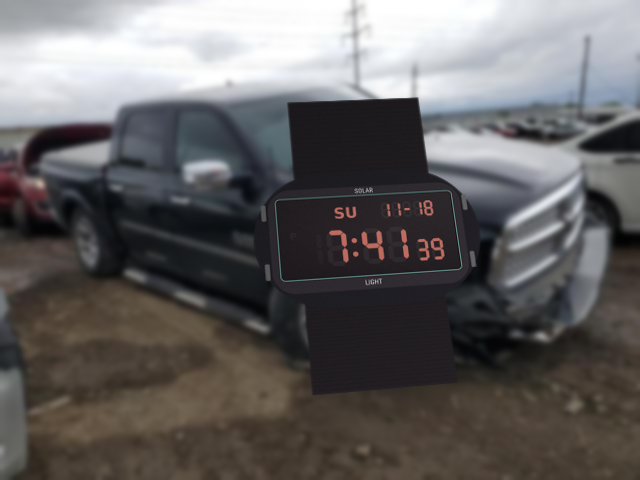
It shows 7,41,39
